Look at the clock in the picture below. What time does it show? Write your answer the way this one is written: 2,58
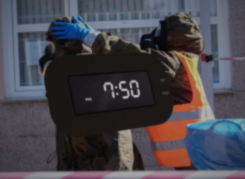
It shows 7,50
